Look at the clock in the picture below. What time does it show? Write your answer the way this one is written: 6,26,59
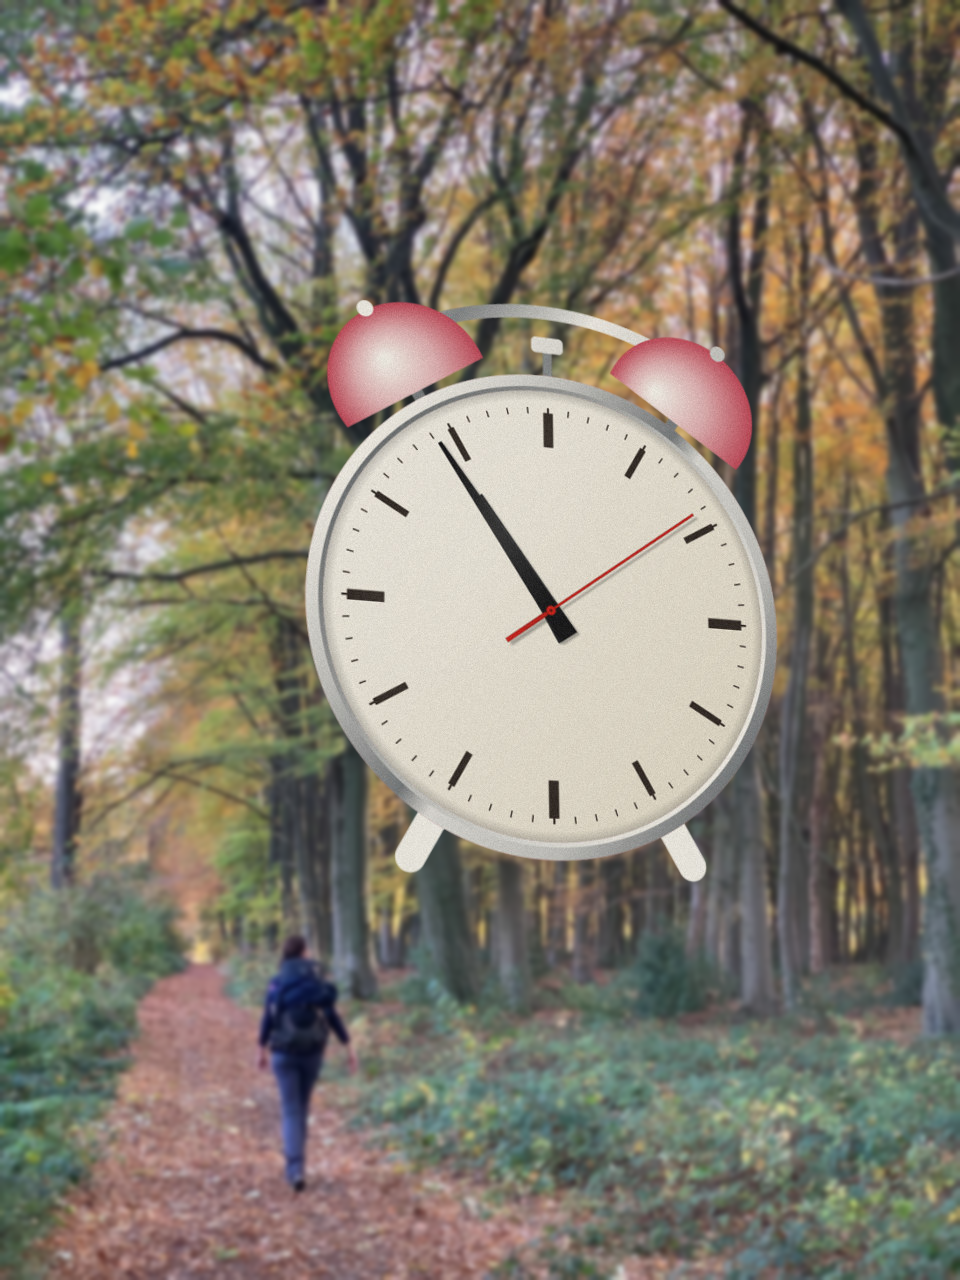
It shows 10,54,09
